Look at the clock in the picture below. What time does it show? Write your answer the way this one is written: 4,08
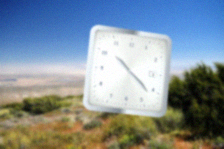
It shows 10,22
